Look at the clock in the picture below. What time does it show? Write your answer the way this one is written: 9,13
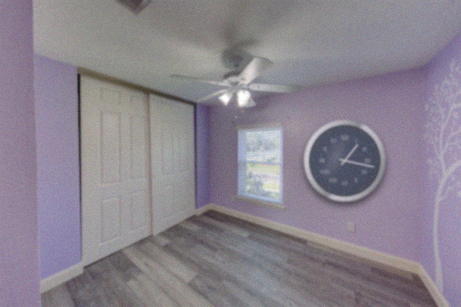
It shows 1,17
